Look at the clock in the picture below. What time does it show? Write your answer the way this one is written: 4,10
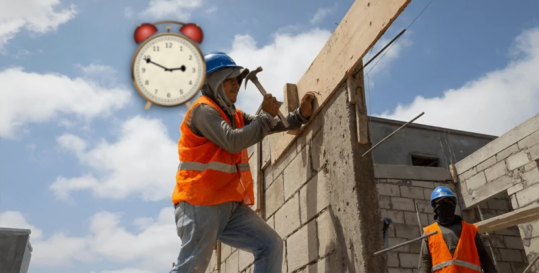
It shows 2,49
